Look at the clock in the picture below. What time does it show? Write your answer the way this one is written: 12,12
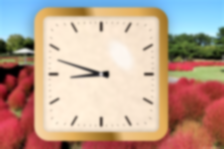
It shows 8,48
